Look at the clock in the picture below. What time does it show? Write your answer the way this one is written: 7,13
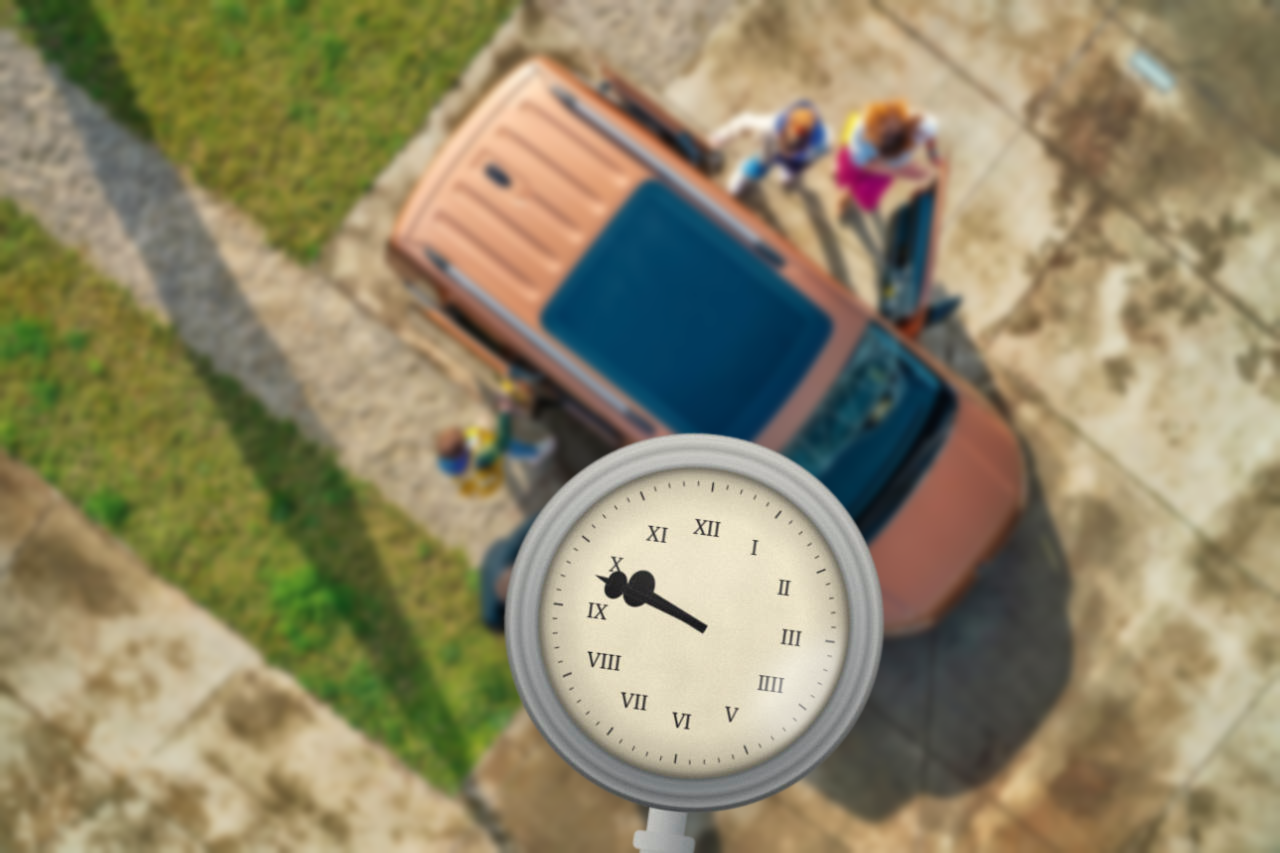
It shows 9,48
